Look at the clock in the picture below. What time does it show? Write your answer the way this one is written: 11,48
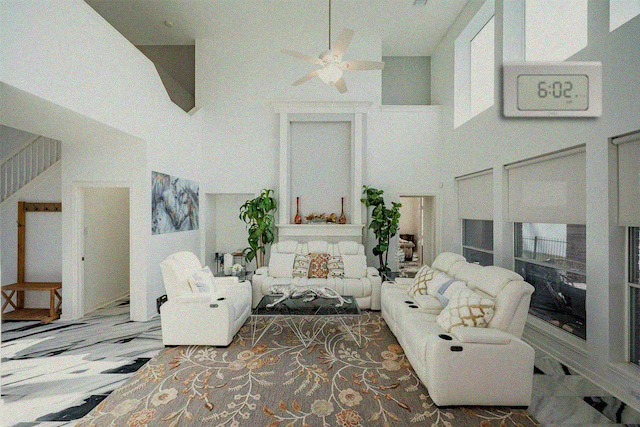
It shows 6,02
